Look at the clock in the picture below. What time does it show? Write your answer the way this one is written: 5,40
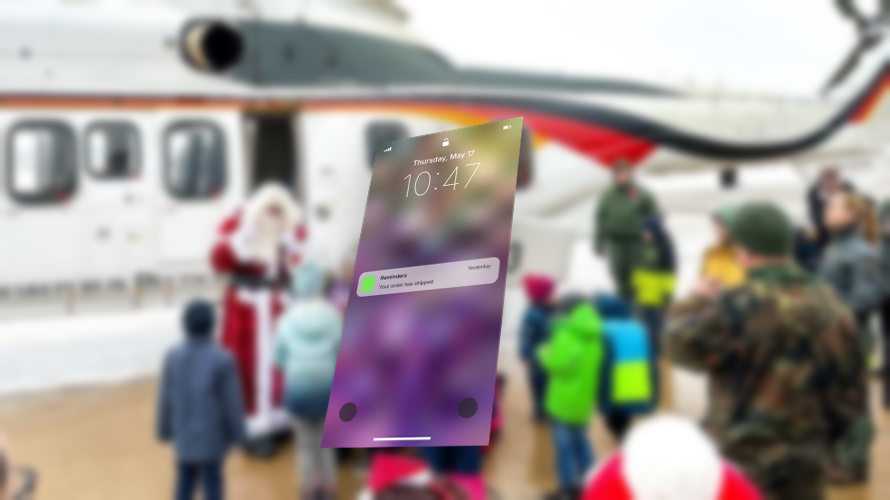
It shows 10,47
